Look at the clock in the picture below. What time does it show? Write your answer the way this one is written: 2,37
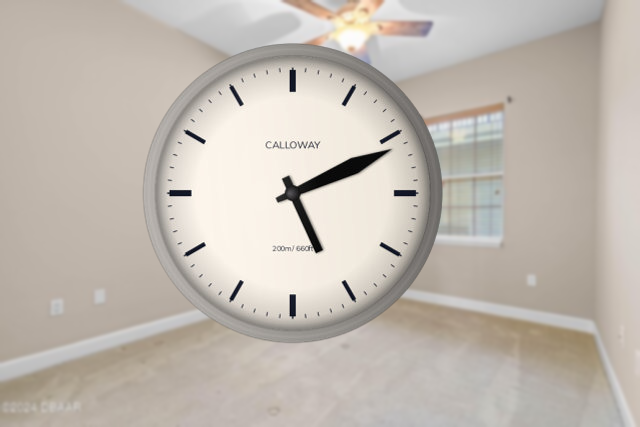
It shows 5,11
